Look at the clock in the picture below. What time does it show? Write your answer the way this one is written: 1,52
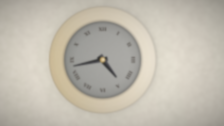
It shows 4,43
